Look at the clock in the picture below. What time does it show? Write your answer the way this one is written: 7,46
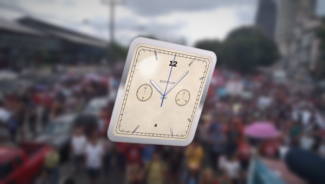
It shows 10,06
